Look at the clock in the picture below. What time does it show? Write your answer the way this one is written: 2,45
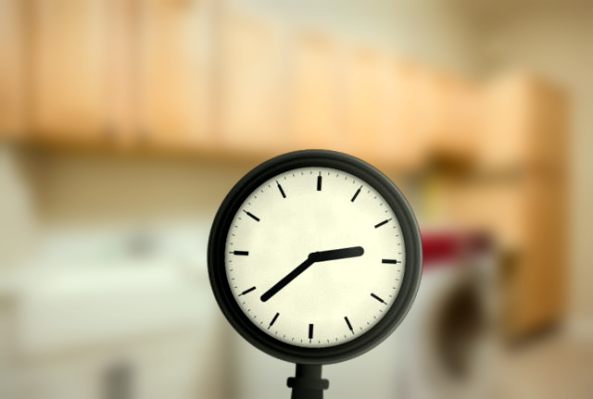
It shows 2,38
